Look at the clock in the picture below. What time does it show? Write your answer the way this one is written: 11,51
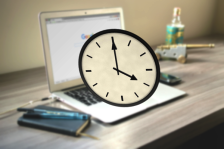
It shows 4,00
